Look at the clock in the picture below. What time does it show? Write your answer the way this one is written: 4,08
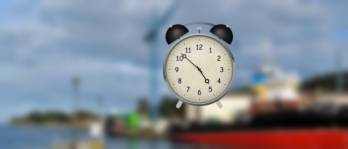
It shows 4,52
